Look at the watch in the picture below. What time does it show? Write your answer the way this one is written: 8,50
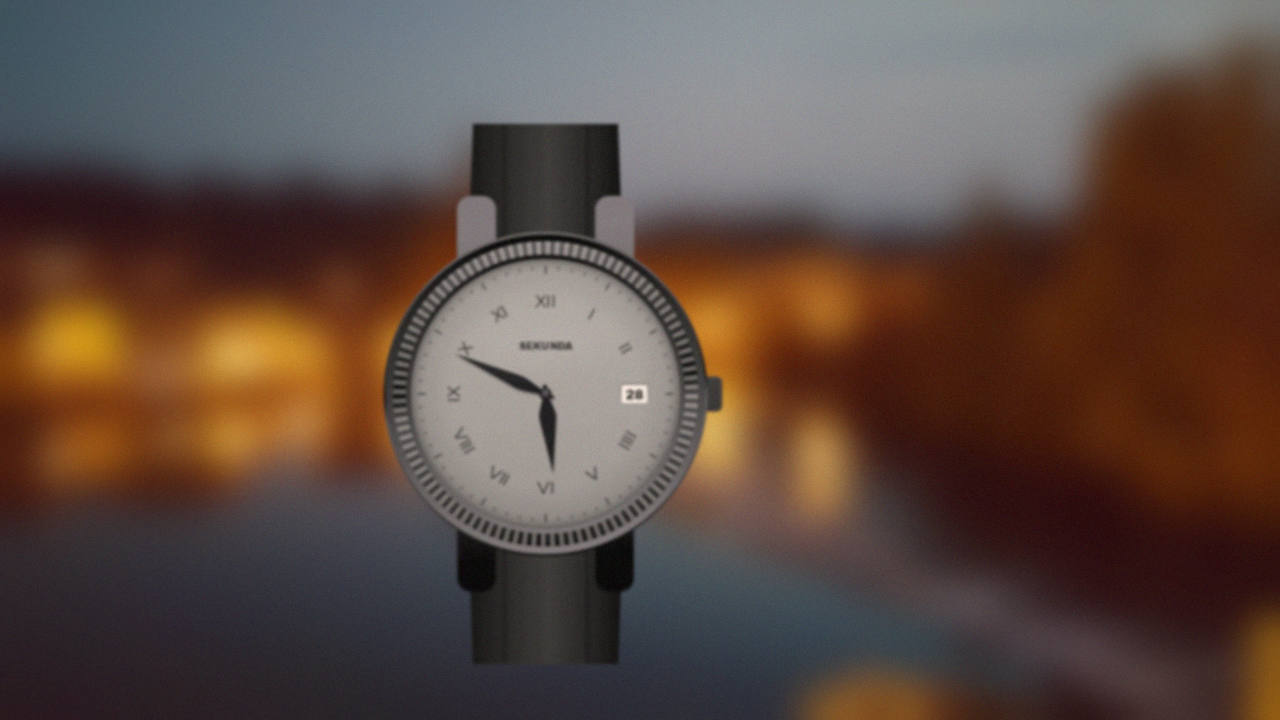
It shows 5,49
